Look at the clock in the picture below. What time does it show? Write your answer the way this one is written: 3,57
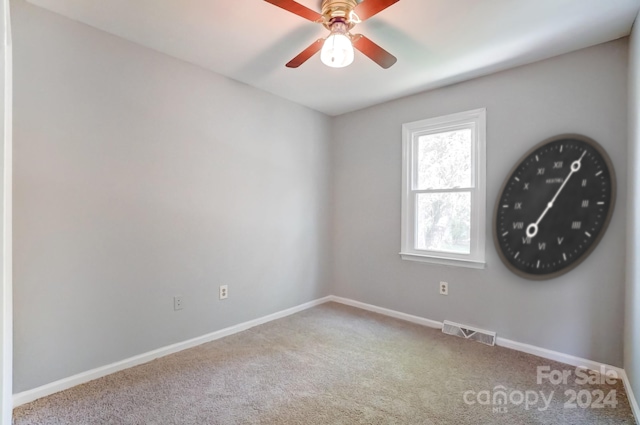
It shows 7,05
